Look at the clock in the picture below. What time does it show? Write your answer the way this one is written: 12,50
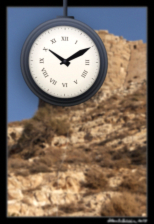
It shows 10,10
